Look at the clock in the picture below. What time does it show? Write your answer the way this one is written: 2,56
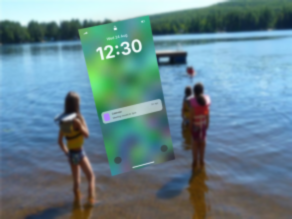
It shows 12,30
